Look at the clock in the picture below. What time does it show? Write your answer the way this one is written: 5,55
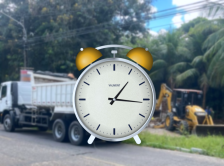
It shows 1,16
